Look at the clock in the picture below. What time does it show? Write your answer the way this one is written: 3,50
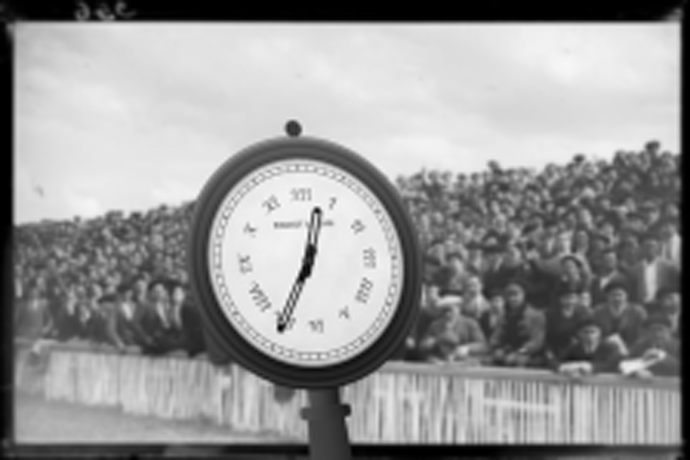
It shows 12,35
